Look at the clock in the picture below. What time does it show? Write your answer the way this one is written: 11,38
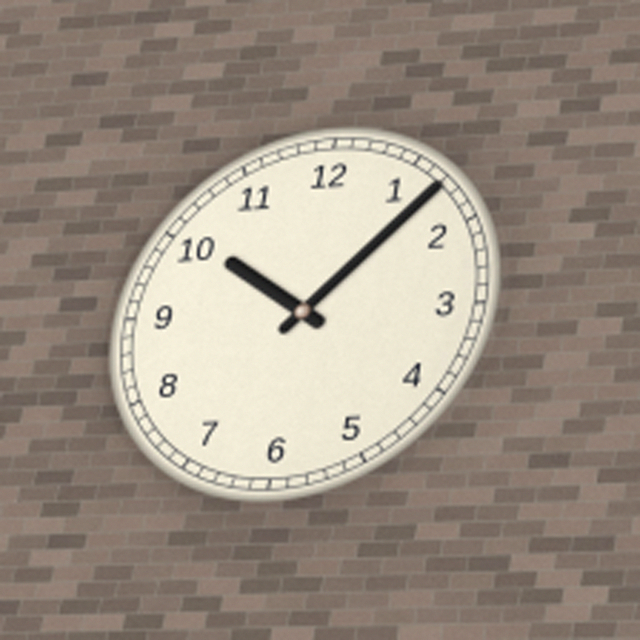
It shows 10,07
